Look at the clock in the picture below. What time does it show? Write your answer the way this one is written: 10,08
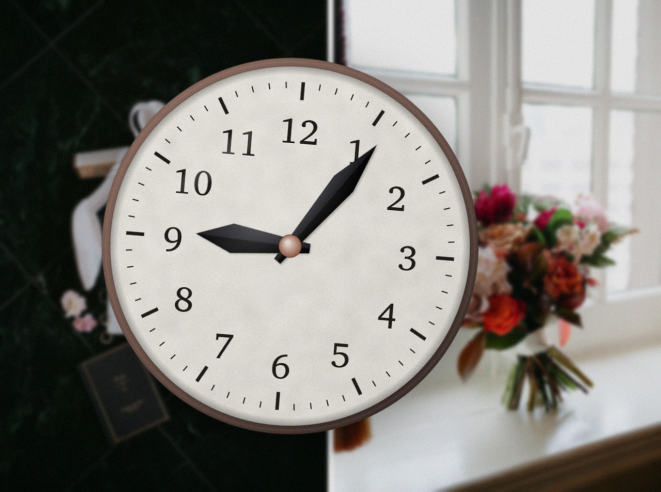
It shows 9,06
